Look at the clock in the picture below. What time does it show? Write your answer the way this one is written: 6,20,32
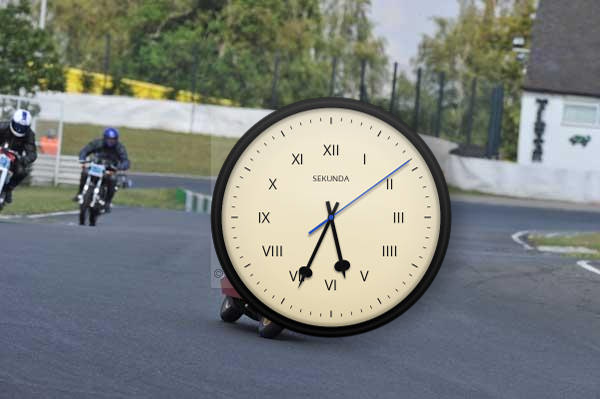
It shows 5,34,09
